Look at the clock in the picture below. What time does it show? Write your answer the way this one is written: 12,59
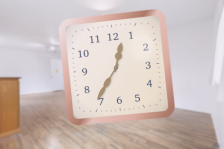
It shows 12,36
